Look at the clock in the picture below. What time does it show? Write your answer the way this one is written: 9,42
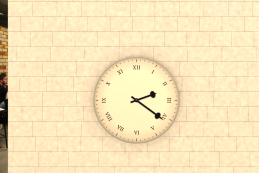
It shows 2,21
